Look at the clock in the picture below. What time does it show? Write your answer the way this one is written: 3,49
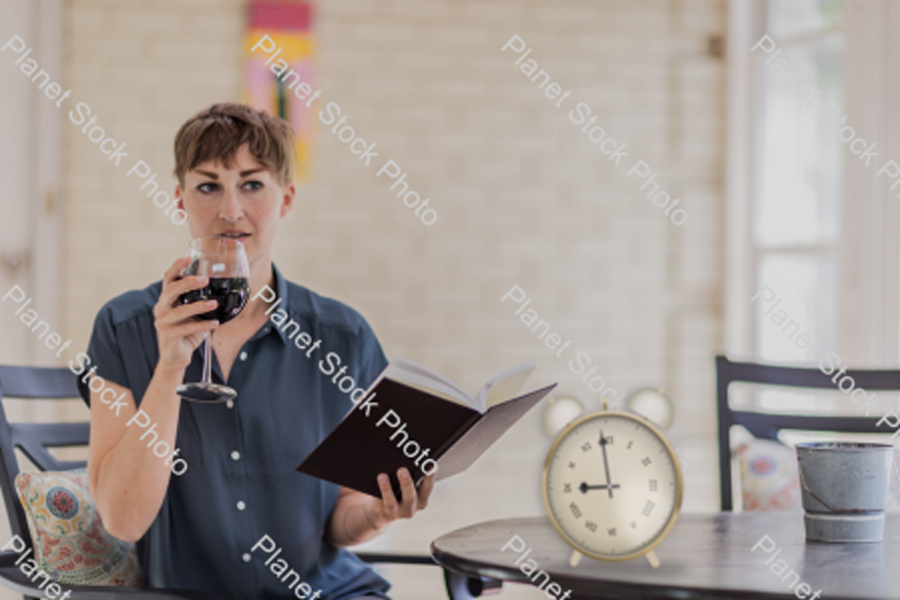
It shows 8,59
